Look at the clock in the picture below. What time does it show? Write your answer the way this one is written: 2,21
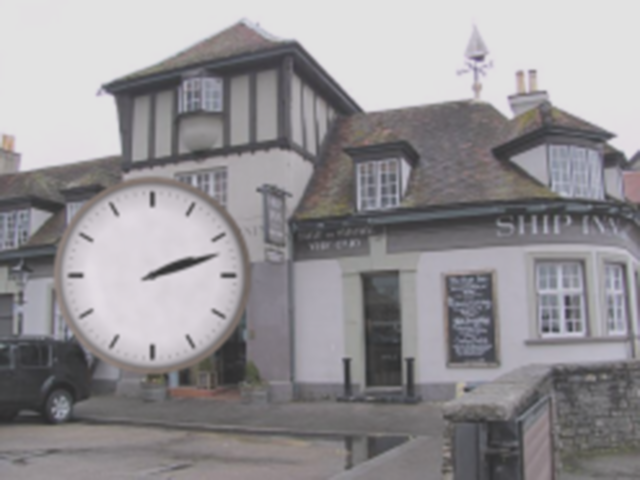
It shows 2,12
